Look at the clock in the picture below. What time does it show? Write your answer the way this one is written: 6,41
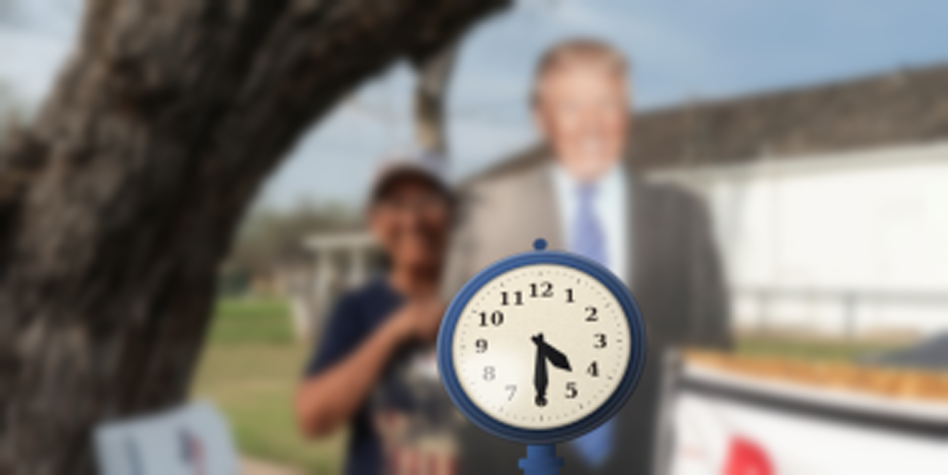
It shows 4,30
